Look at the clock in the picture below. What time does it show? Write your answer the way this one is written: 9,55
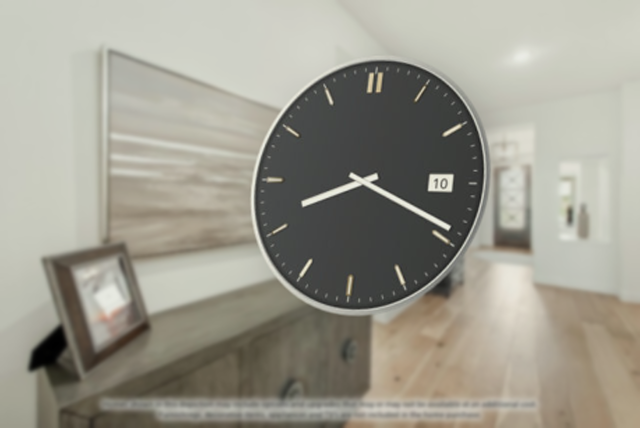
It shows 8,19
